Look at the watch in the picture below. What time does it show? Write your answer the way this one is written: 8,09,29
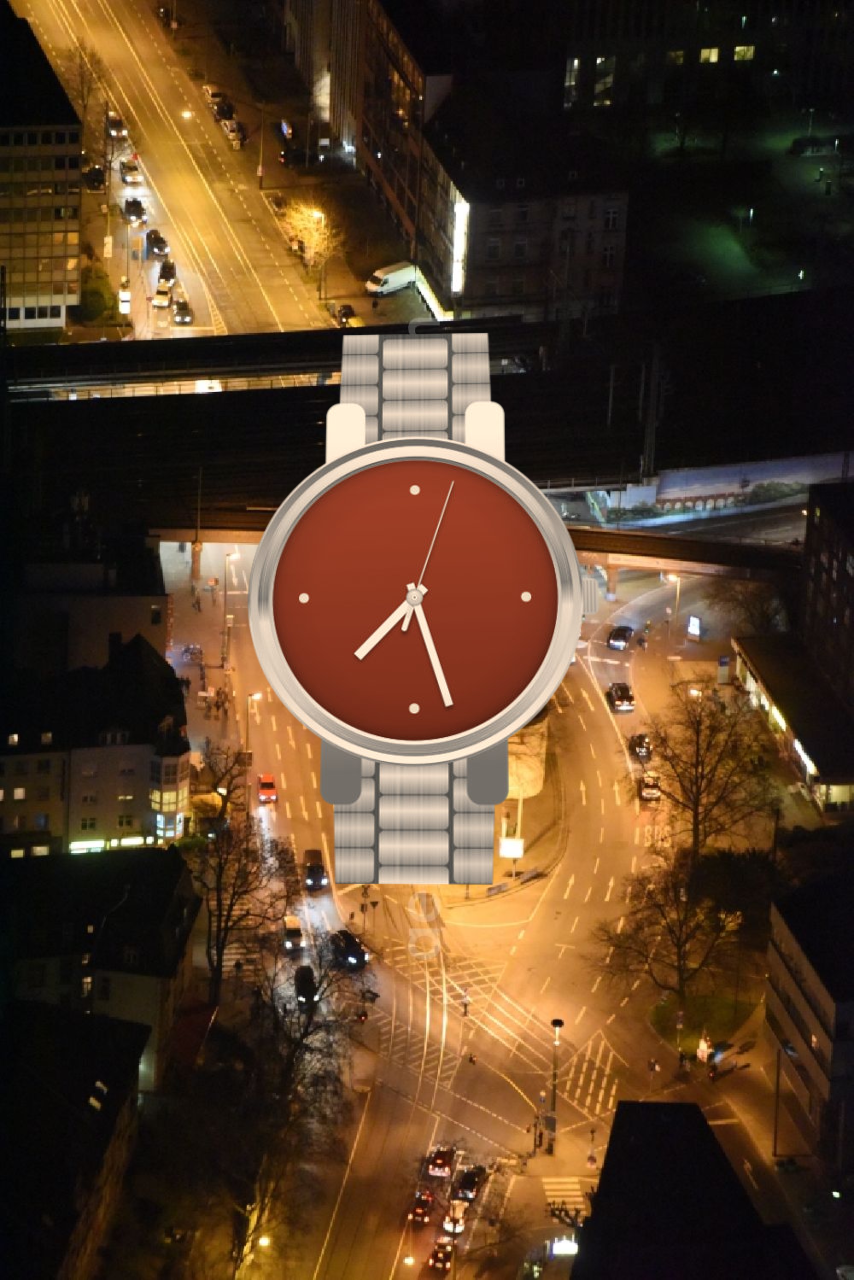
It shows 7,27,03
